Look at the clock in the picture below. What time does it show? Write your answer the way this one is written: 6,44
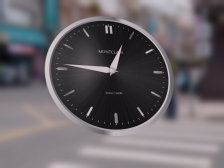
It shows 12,46
